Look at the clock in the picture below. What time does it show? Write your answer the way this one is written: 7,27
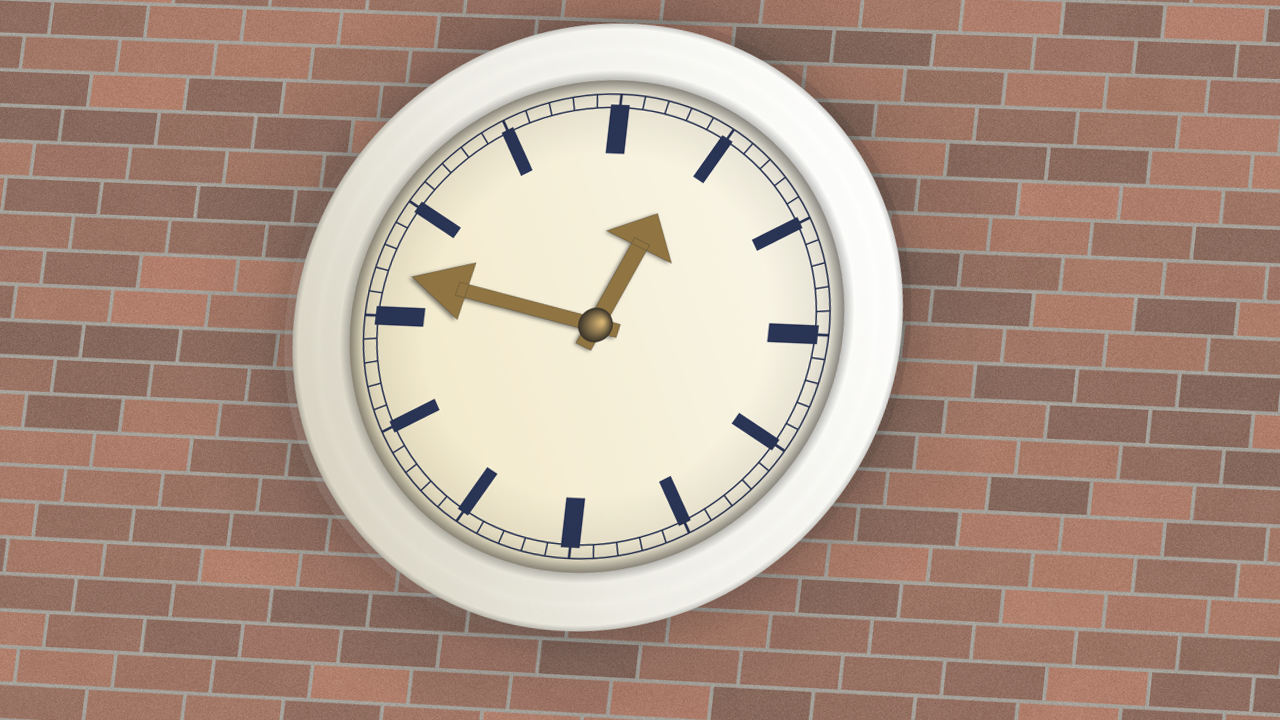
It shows 12,47
